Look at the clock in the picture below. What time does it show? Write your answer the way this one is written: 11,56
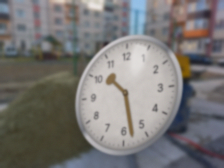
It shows 10,28
